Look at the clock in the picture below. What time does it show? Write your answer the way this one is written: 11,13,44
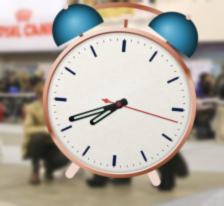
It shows 7,41,17
